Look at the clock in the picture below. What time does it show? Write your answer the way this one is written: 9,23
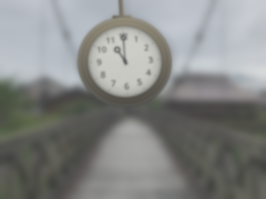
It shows 11,00
